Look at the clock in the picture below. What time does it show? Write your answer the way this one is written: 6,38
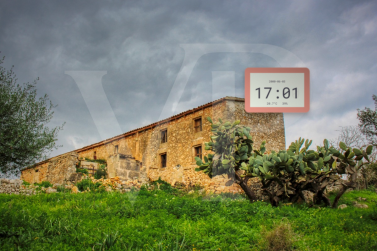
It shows 17,01
